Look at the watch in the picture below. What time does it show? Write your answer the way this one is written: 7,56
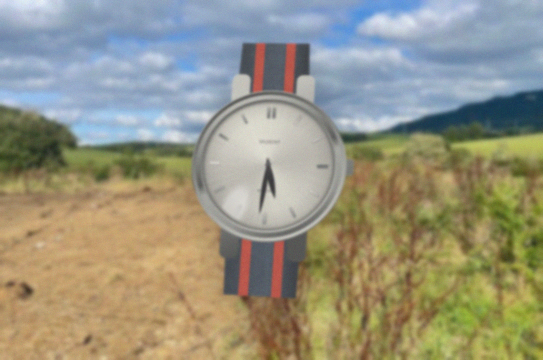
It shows 5,31
